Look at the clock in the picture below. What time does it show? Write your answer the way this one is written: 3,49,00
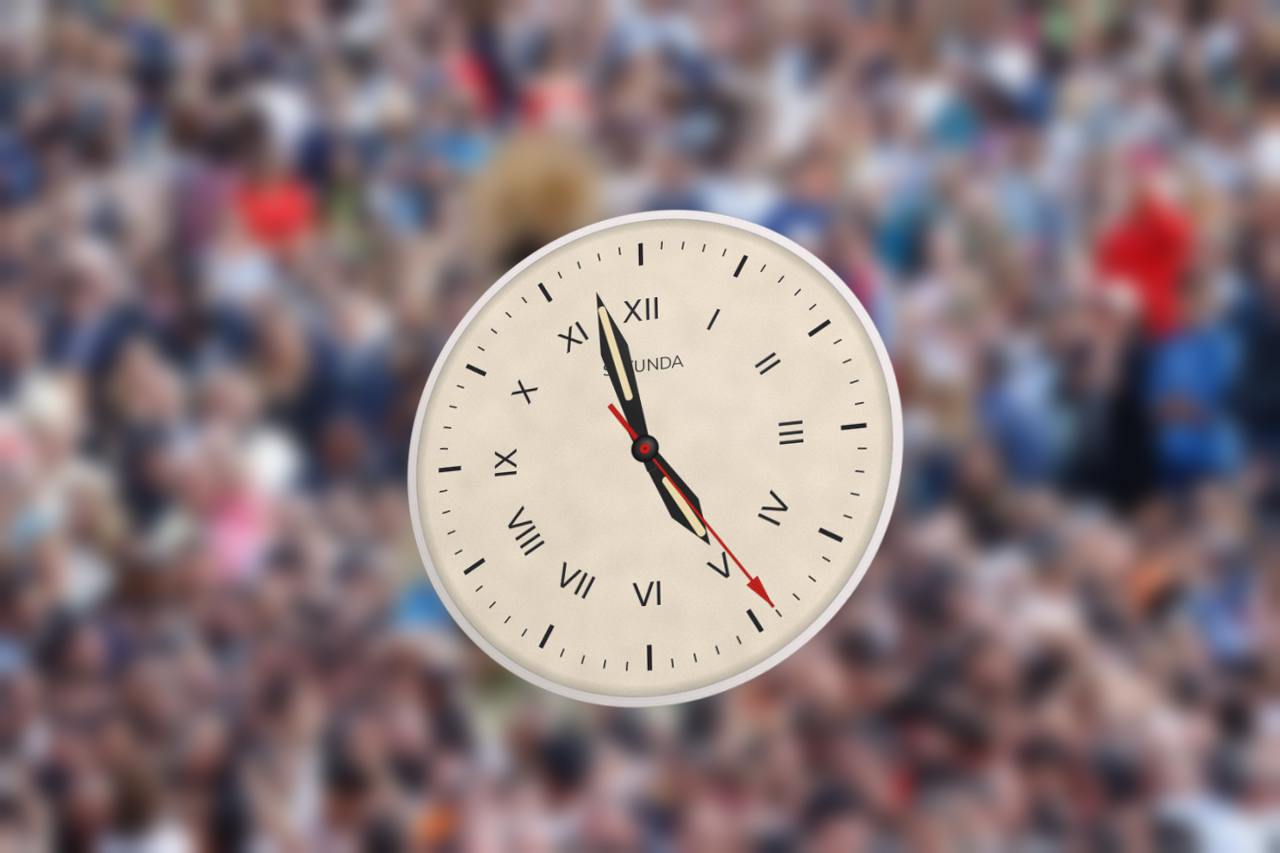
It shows 4,57,24
